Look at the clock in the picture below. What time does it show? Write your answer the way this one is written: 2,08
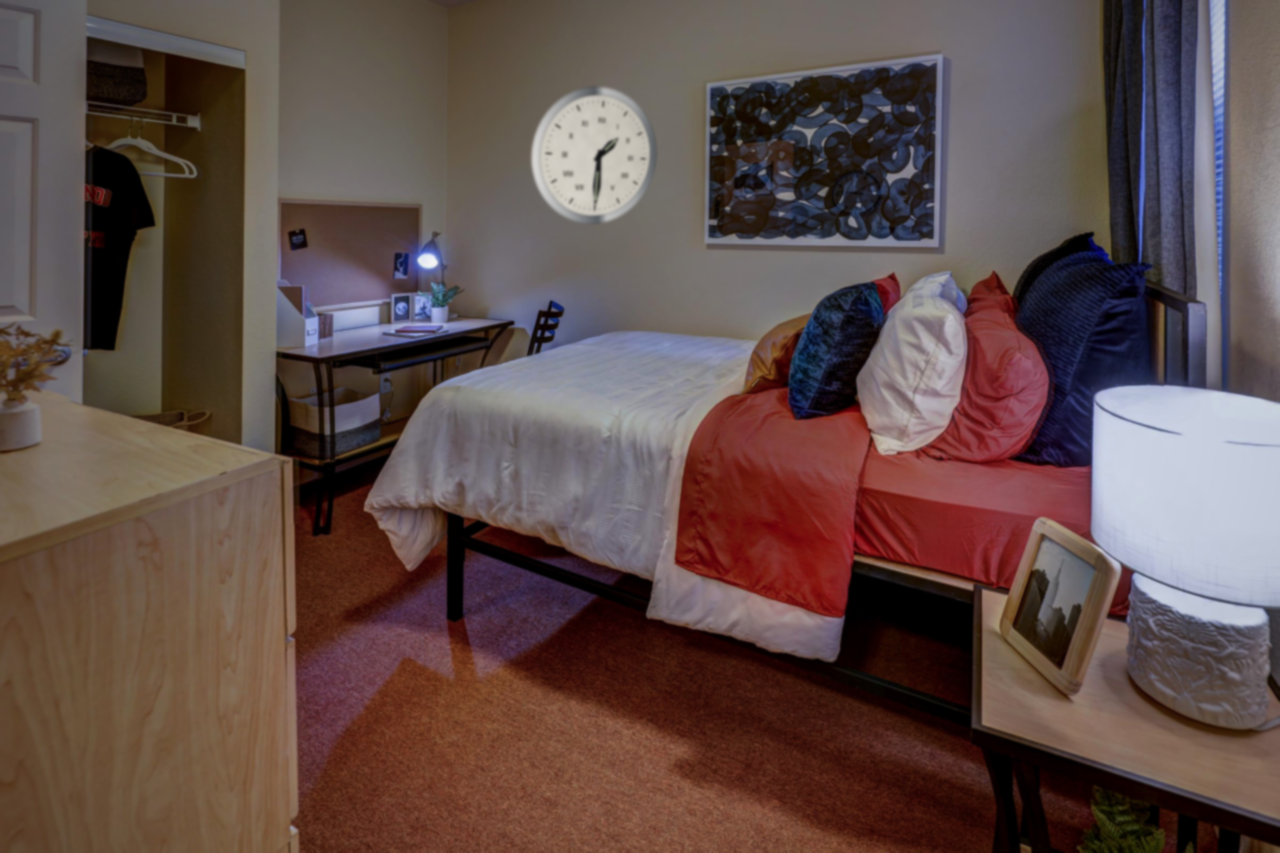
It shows 1,30
